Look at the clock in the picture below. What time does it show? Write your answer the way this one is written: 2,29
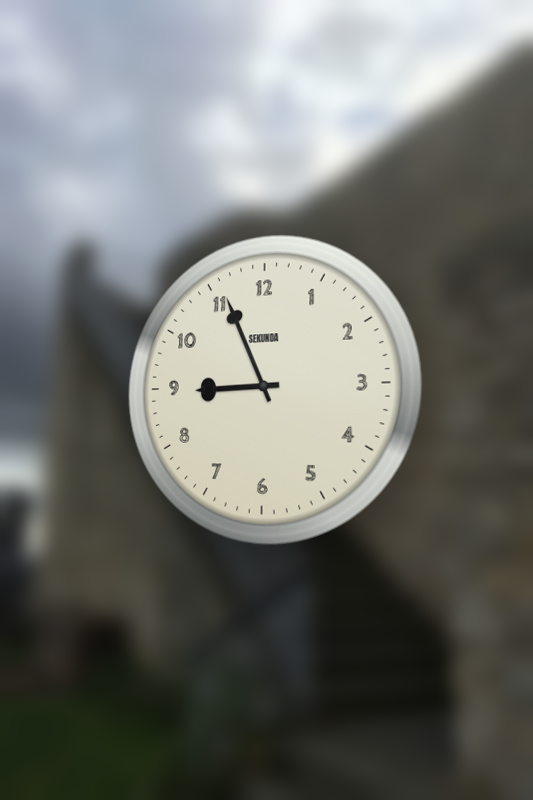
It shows 8,56
